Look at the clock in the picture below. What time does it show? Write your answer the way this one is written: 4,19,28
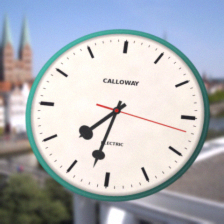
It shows 7,32,17
